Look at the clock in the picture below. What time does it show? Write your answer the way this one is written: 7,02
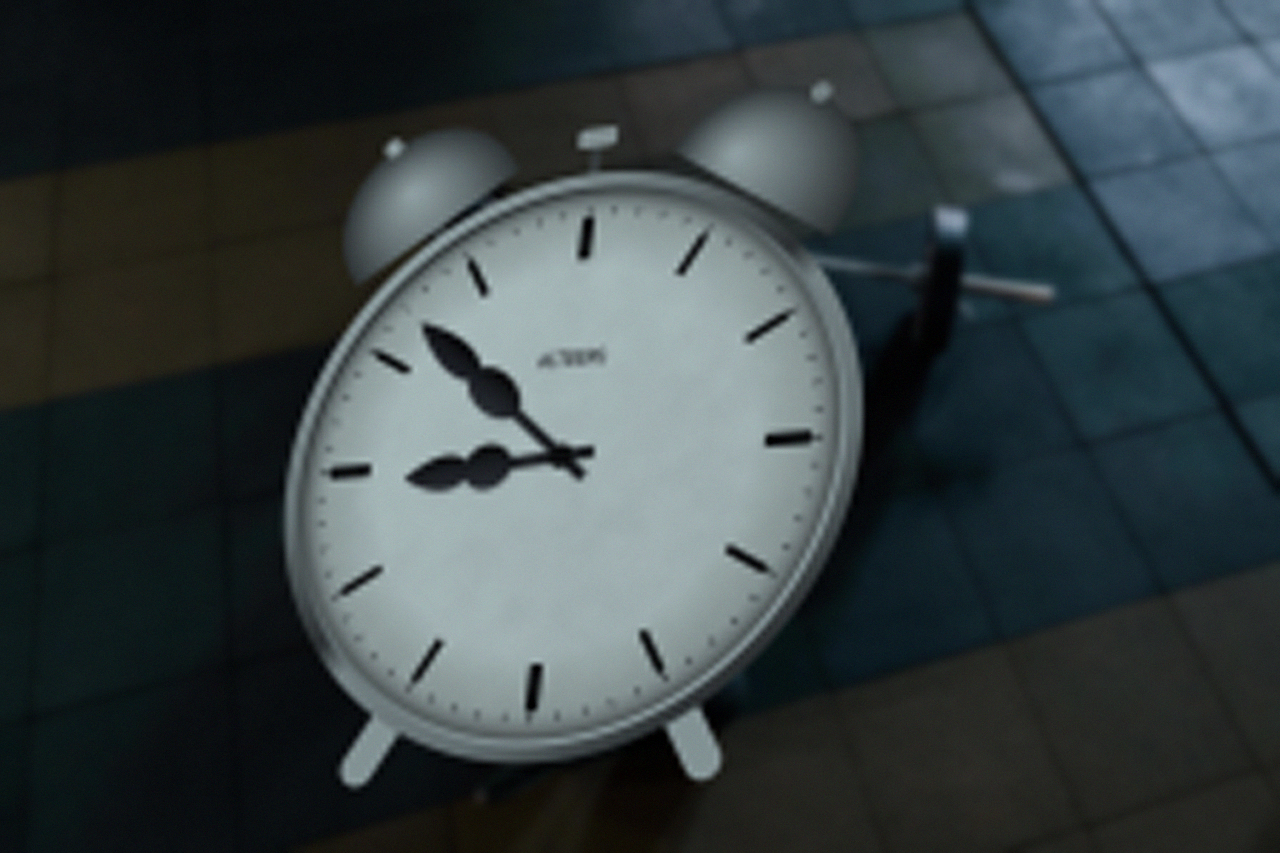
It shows 8,52
